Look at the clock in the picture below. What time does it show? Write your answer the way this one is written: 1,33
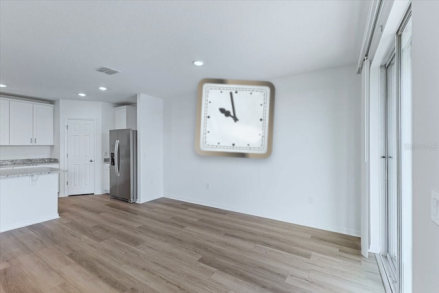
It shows 9,58
